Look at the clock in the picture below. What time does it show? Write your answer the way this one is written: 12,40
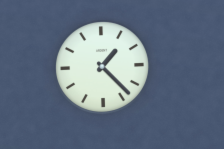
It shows 1,23
